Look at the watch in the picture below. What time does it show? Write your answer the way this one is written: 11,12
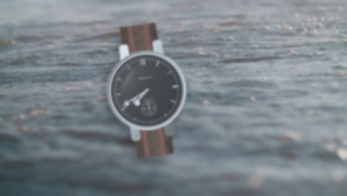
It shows 7,41
